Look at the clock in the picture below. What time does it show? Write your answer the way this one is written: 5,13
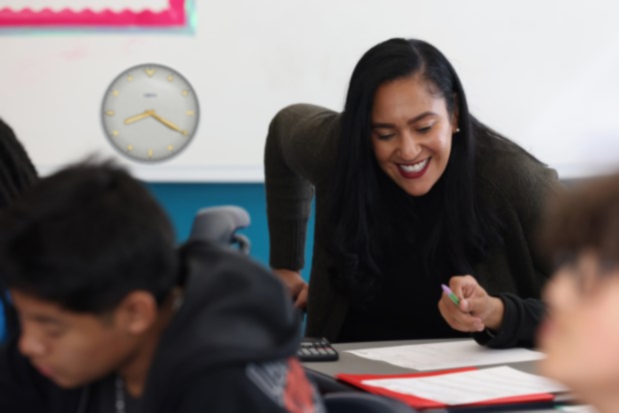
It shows 8,20
